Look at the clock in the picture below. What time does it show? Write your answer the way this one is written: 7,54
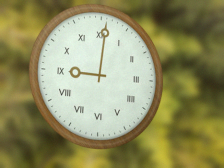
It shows 9,01
